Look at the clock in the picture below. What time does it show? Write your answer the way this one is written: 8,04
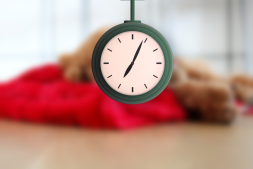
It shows 7,04
